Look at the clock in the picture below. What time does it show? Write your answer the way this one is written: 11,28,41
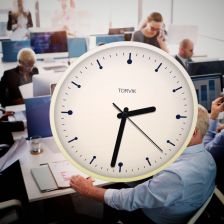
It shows 2,31,22
